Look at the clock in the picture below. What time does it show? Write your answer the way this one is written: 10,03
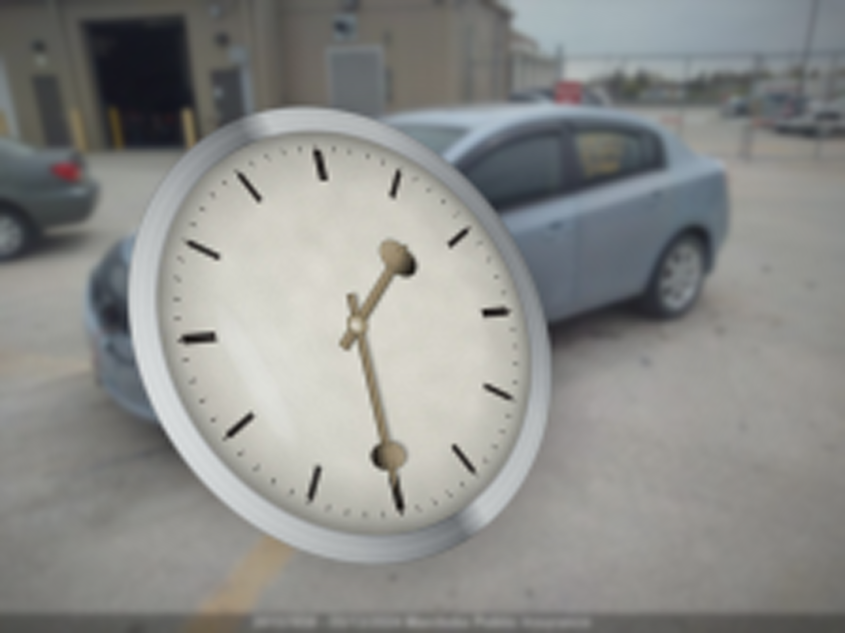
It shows 1,30
